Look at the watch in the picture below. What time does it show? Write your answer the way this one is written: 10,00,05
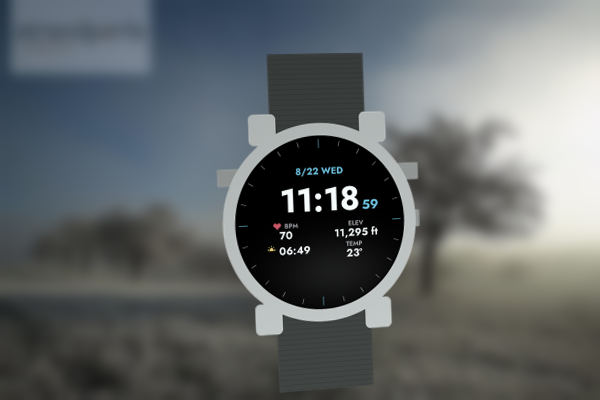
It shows 11,18,59
